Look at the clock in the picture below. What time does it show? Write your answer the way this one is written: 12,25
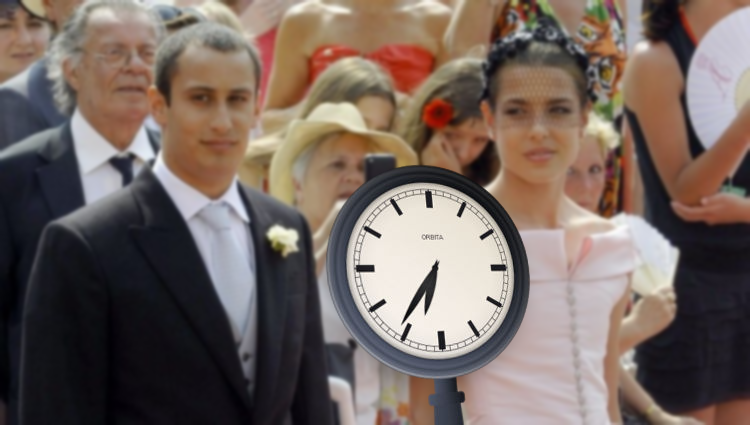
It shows 6,36
